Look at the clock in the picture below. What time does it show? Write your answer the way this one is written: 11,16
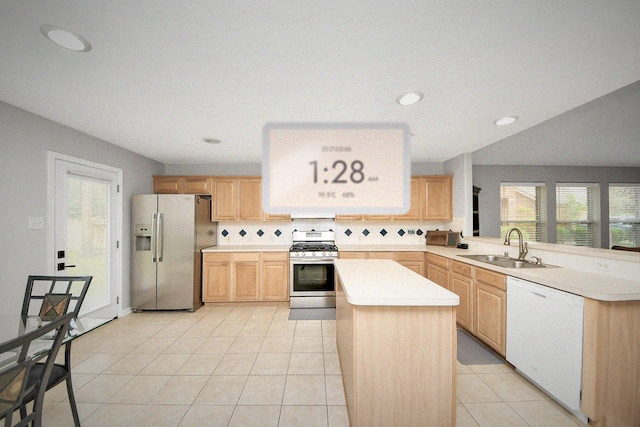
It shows 1,28
